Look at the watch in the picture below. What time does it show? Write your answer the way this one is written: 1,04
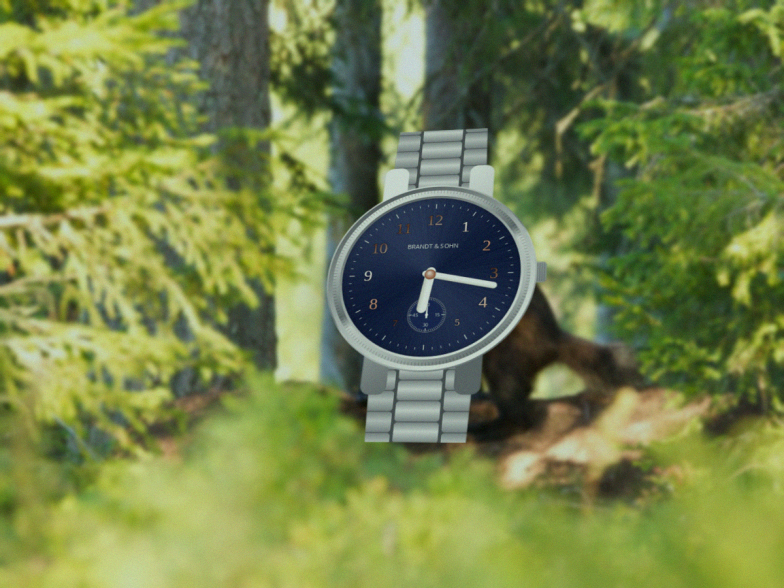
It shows 6,17
